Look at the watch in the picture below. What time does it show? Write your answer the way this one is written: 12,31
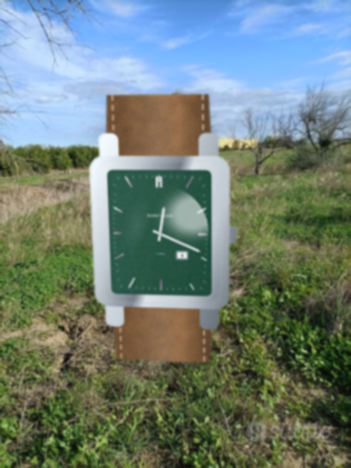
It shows 12,19
